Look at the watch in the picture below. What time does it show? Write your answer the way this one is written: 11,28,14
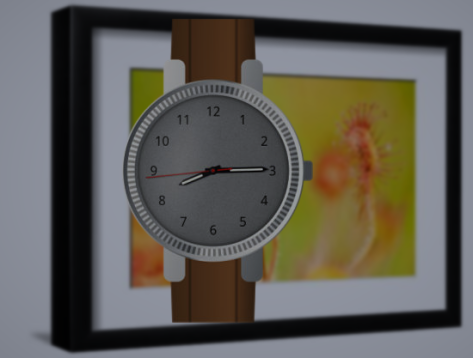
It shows 8,14,44
